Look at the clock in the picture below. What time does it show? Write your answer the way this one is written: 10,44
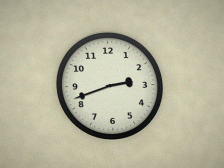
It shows 2,42
